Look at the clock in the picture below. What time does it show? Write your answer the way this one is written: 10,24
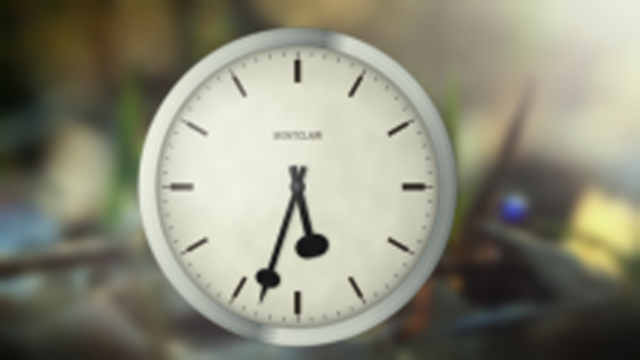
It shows 5,33
